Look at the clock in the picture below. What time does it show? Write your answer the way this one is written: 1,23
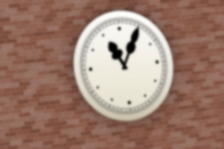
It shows 11,05
